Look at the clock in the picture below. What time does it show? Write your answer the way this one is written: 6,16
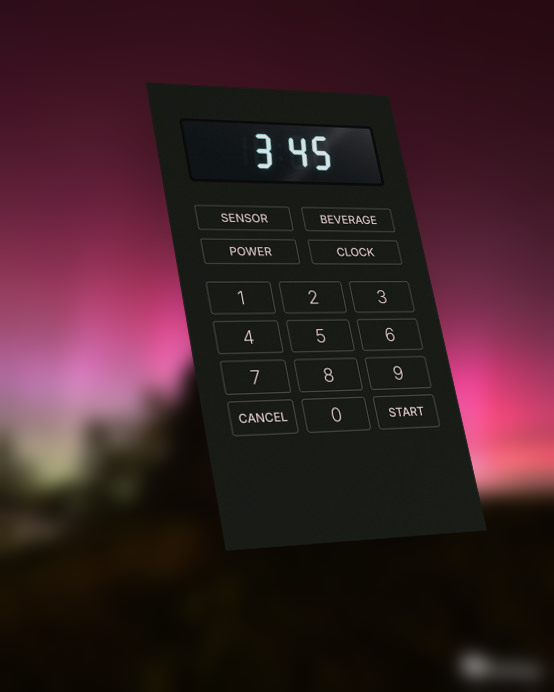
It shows 3,45
